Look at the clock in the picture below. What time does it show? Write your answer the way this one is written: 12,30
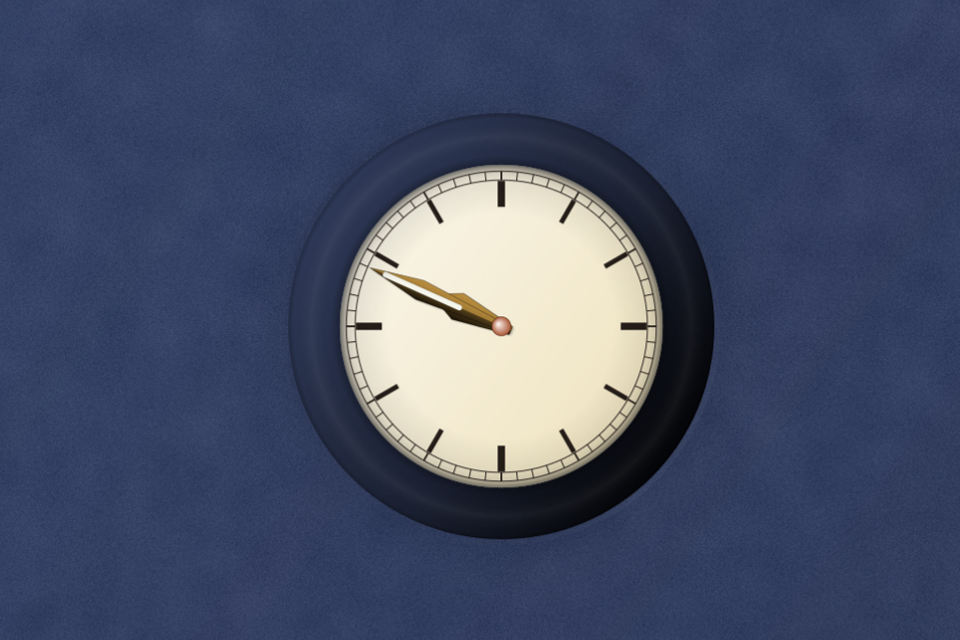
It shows 9,49
